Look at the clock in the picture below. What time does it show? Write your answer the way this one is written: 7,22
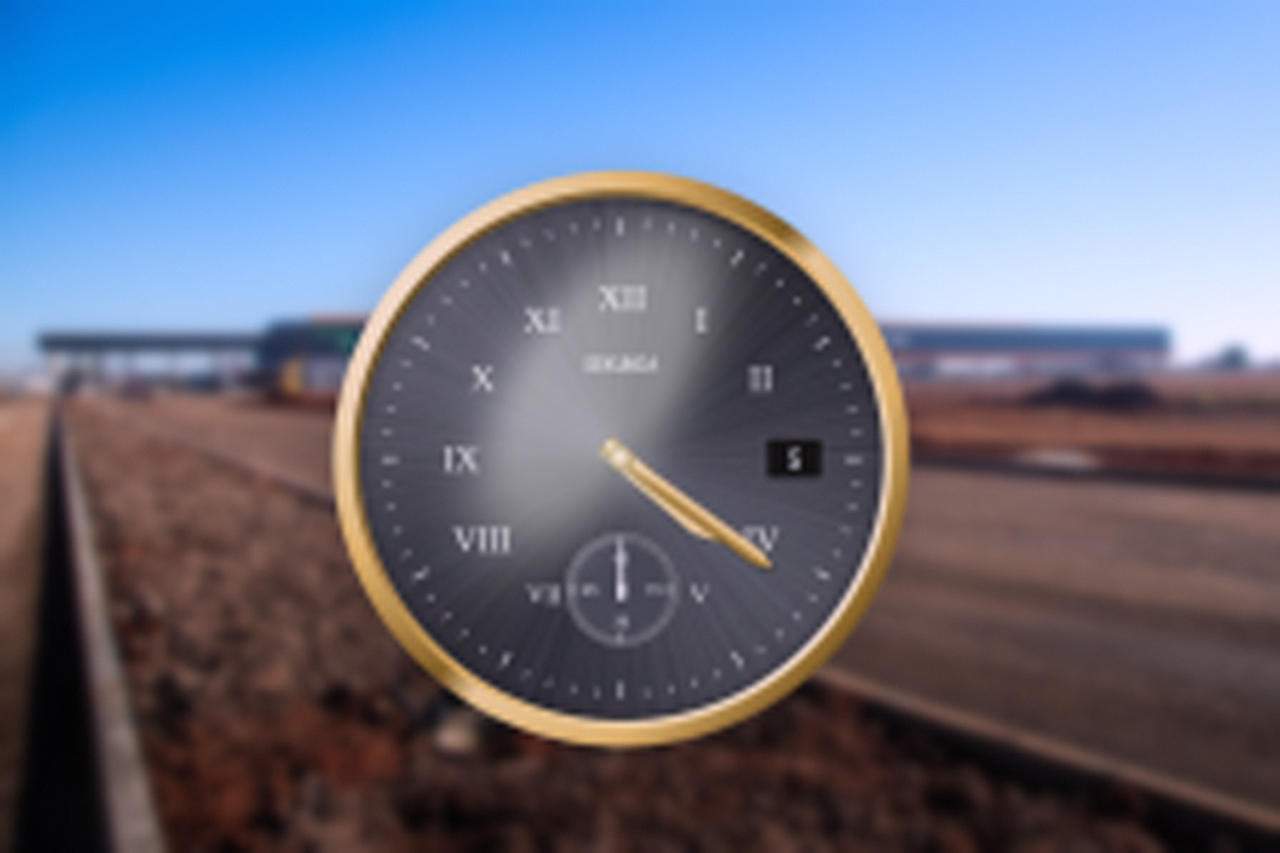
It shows 4,21
